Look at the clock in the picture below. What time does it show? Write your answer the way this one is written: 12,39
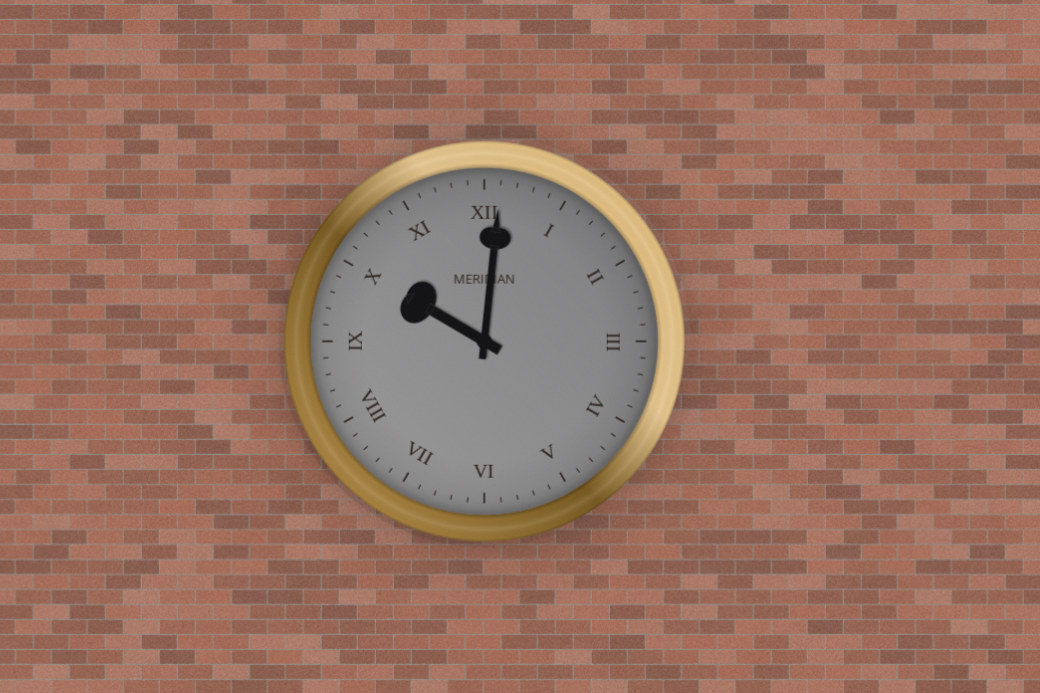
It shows 10,01
